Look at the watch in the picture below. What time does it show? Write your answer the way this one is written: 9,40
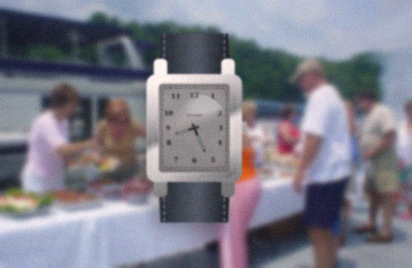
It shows 8,26
